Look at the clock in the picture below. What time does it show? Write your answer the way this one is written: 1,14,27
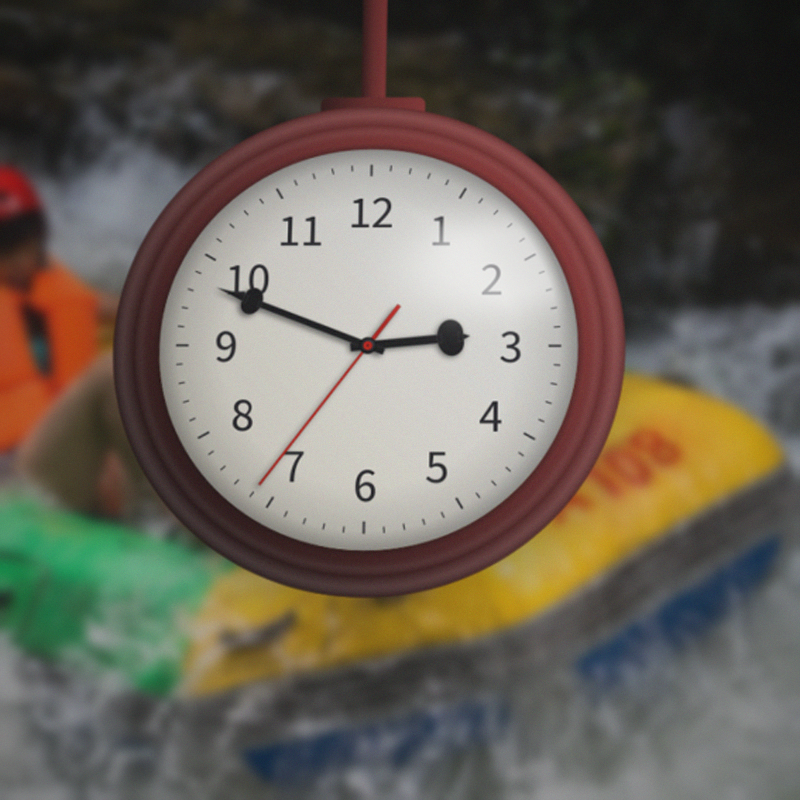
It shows 2,48,36
